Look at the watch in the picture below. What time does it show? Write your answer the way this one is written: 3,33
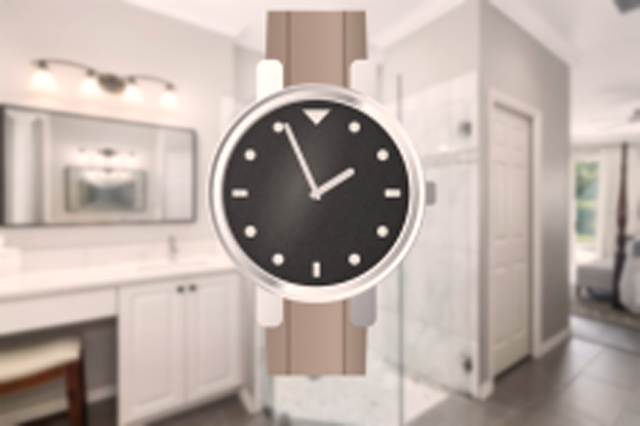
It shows 1,56
